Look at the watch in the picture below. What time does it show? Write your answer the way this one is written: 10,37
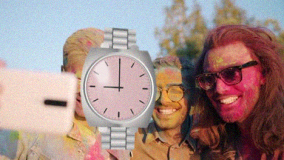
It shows 9,00
